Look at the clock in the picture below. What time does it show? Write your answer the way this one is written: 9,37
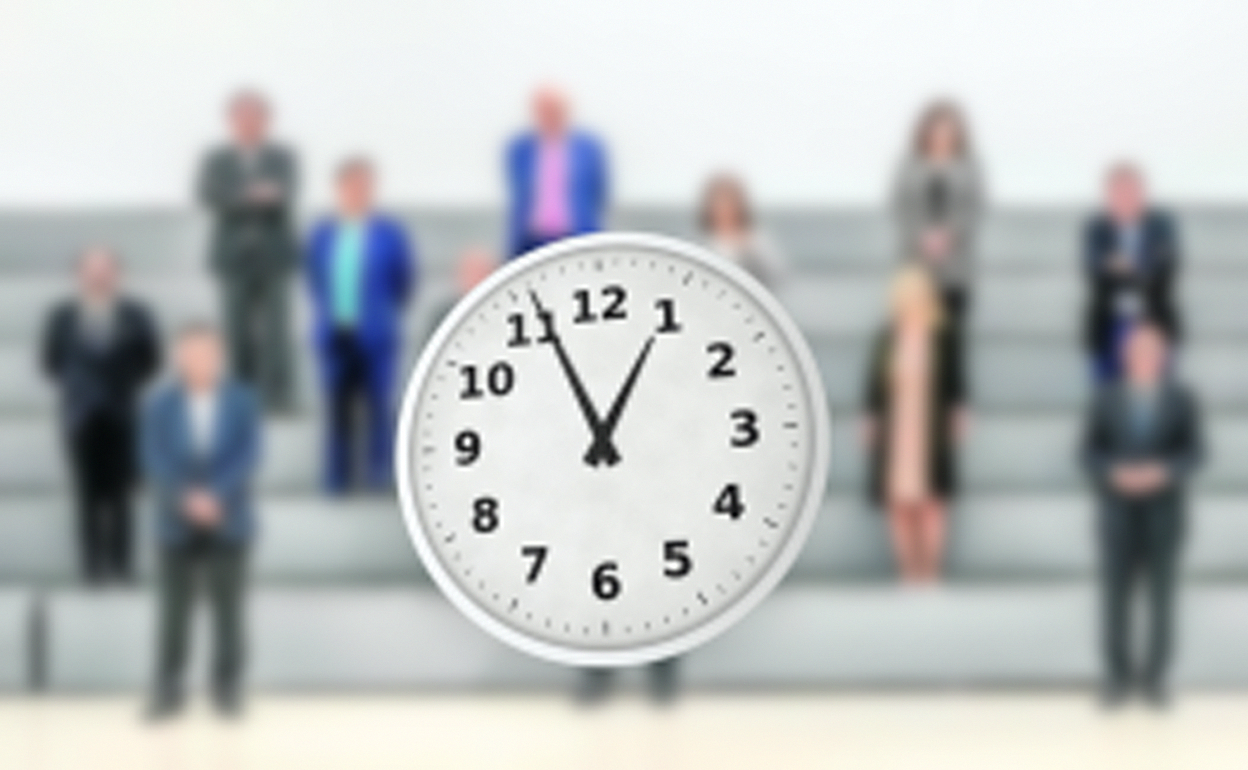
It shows 12,56
